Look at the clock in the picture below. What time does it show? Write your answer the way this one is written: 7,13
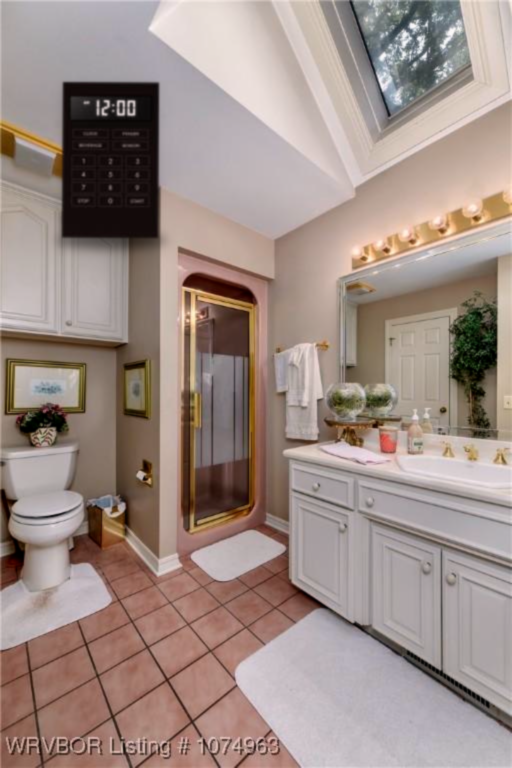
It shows 12,00
